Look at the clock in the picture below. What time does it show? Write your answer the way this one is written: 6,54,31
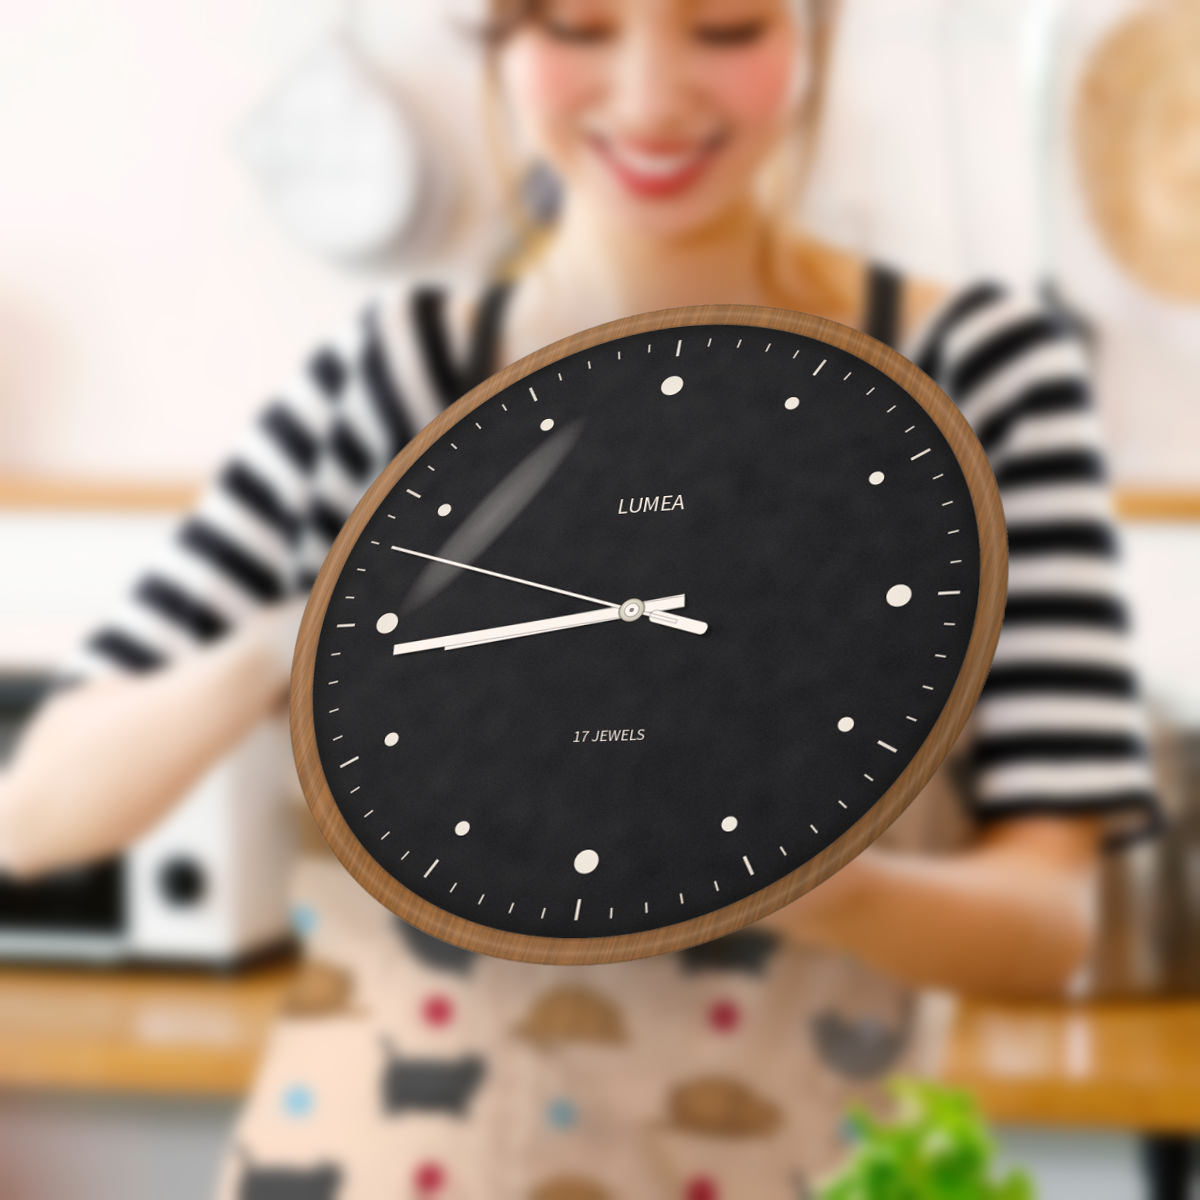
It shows 8,43,48
